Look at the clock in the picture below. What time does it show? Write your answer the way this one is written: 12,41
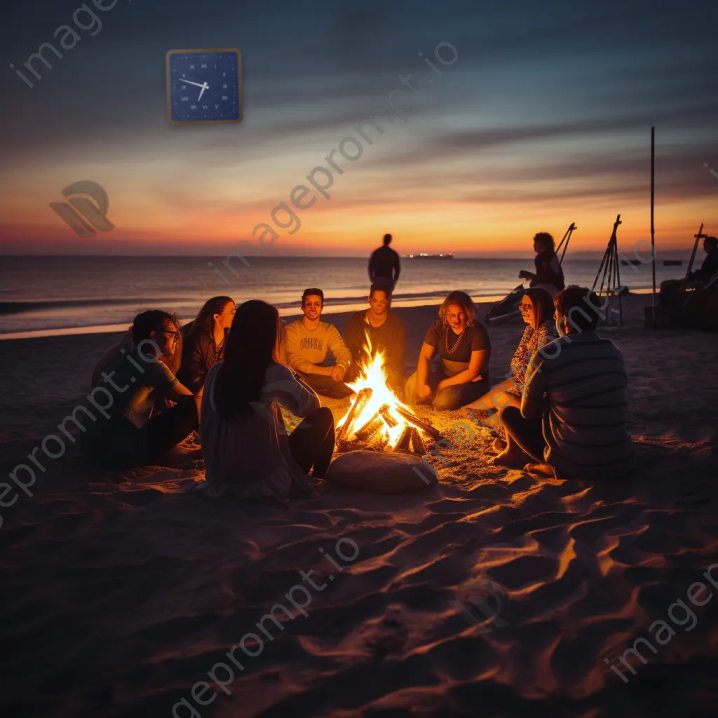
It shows 6,48
